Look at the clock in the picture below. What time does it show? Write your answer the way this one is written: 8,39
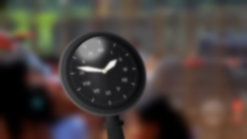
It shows 1,47
